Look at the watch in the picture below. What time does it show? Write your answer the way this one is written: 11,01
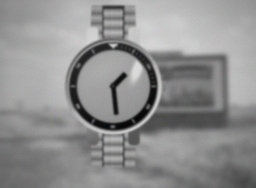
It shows 1,29
